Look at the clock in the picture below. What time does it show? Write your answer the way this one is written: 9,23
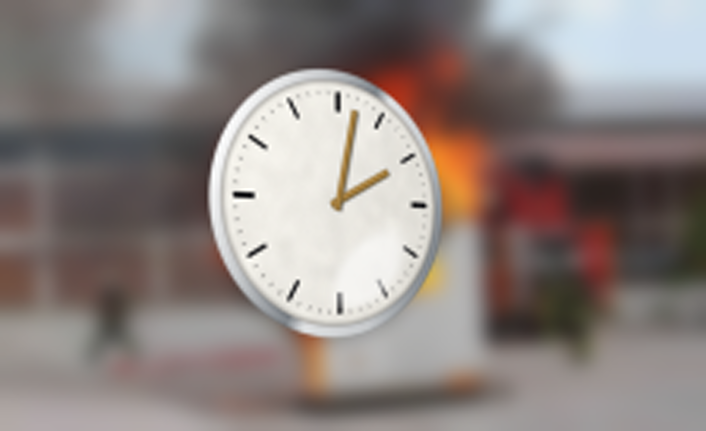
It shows 2,02
